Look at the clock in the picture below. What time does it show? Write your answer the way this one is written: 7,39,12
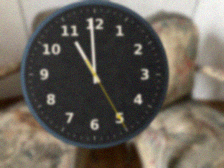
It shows 10,59,25
